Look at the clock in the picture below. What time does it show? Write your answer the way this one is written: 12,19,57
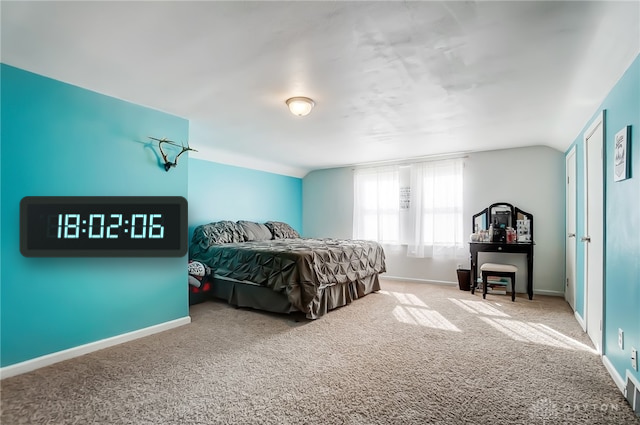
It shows 18,02,06
